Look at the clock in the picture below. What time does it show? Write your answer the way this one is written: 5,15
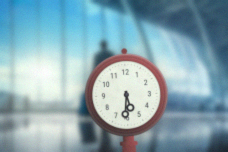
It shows 5,31
